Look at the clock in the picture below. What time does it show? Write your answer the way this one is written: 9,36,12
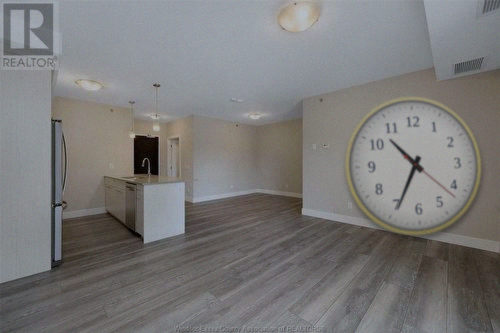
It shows 10,34,22
